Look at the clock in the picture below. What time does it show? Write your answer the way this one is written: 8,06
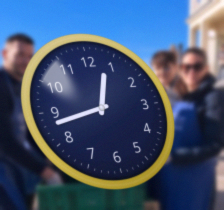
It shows 12,43
